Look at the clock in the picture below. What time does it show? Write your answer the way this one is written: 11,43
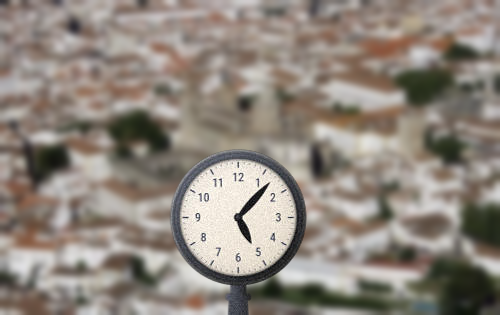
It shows 5,07
